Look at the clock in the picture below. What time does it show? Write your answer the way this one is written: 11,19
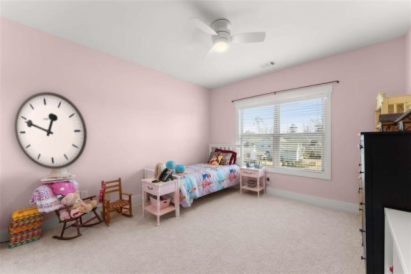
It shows 12,49
